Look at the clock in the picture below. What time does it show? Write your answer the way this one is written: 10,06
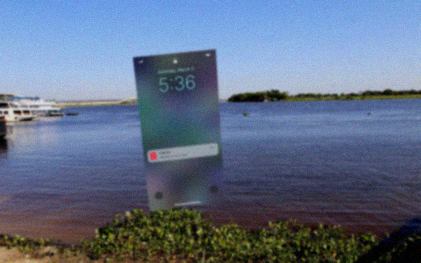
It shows 5,36
